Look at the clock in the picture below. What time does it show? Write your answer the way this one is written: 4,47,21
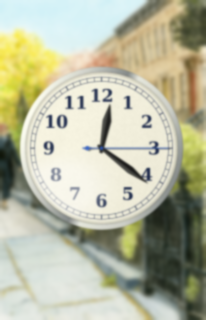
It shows 12,21,15
